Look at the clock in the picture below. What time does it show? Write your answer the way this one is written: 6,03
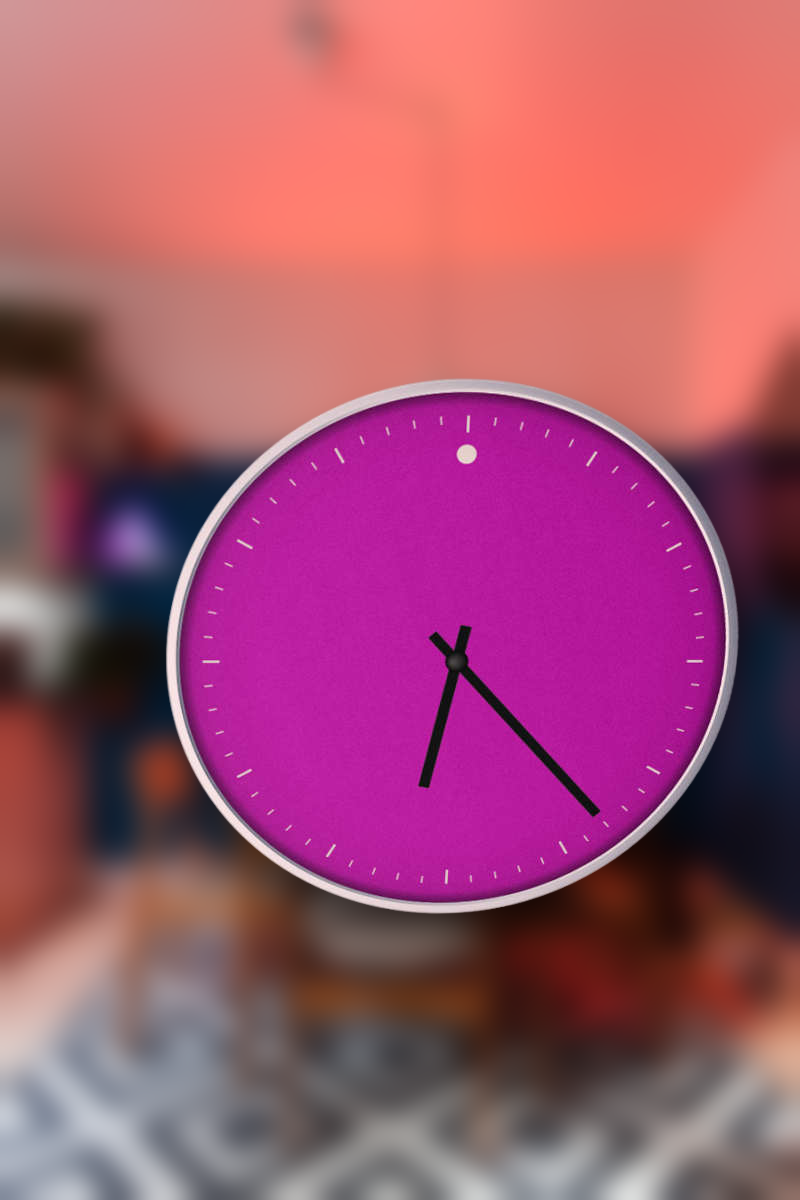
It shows 6,23
